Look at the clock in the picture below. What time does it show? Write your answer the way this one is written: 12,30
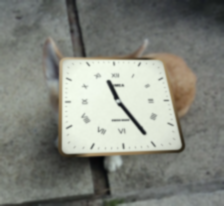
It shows 11,25
